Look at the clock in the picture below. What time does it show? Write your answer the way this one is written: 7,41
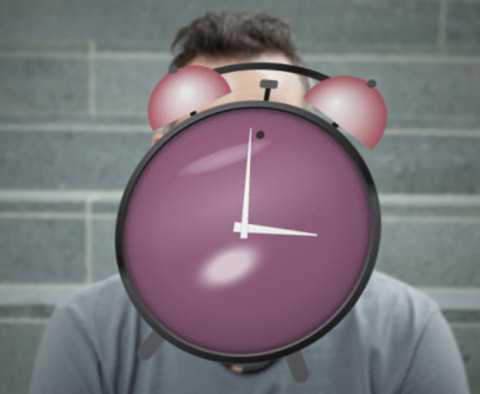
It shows 2,59
